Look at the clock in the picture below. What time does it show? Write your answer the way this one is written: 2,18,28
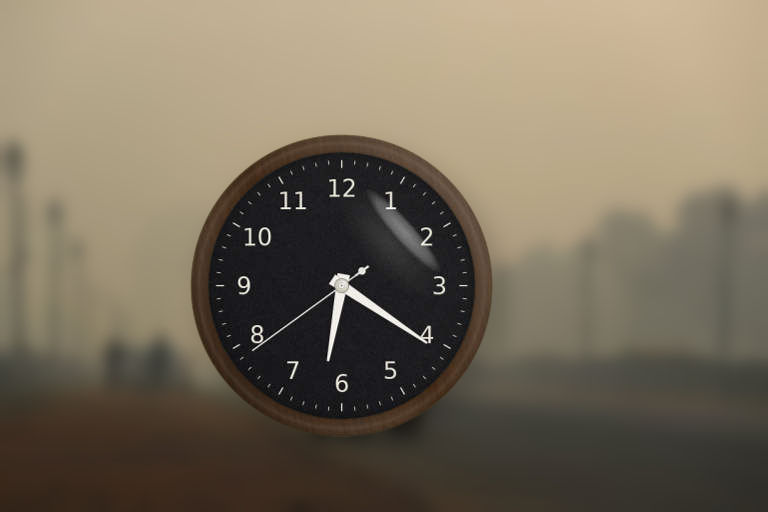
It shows 6,20,39
